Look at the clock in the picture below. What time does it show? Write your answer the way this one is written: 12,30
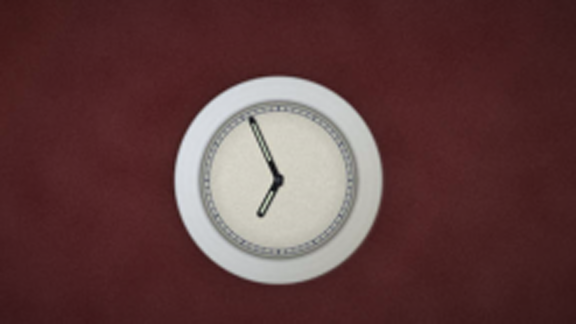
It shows 6,56
